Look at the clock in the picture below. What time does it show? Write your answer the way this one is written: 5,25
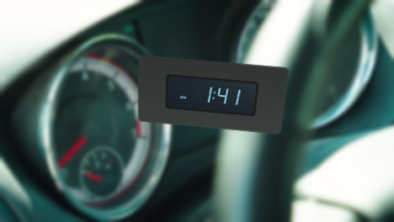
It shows 1,41
